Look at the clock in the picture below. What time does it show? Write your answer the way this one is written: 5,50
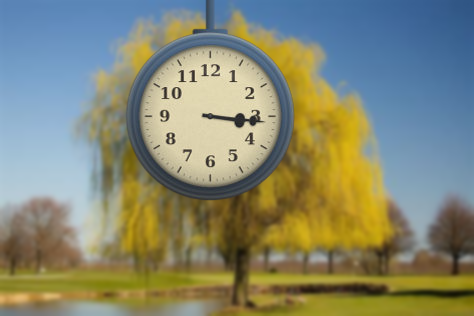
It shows 3,16
